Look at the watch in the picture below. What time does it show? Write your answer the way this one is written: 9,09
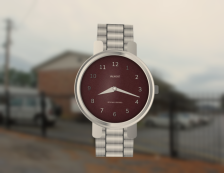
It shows 8,18
